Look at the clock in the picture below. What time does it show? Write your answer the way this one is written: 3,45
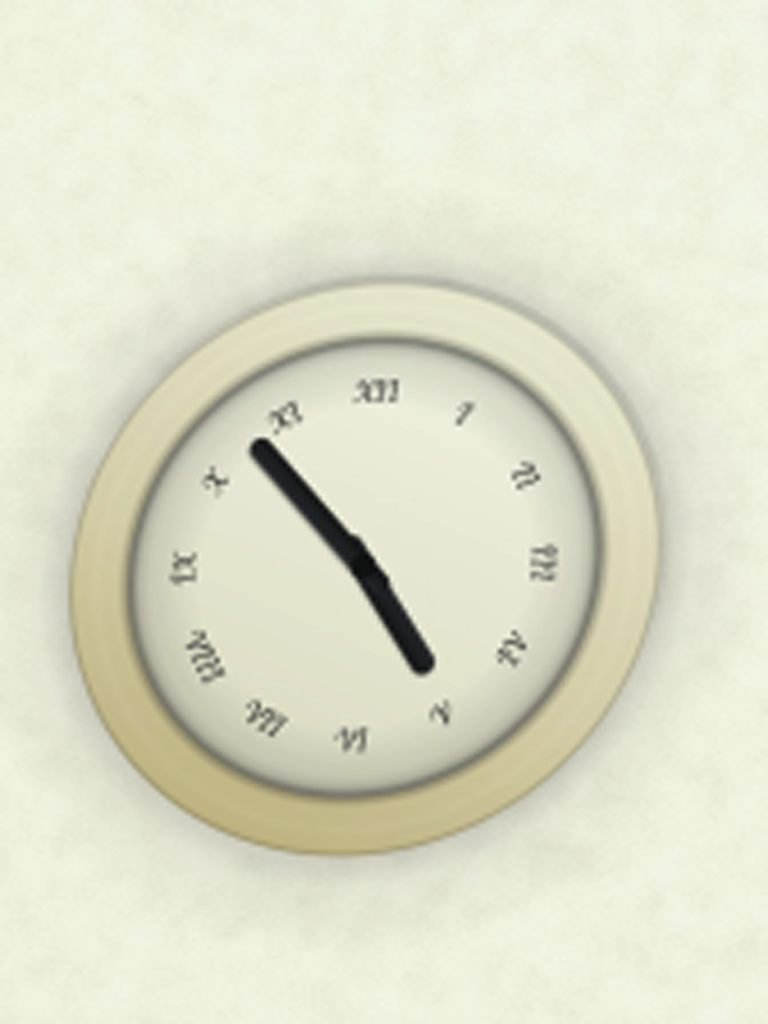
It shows 4,53
